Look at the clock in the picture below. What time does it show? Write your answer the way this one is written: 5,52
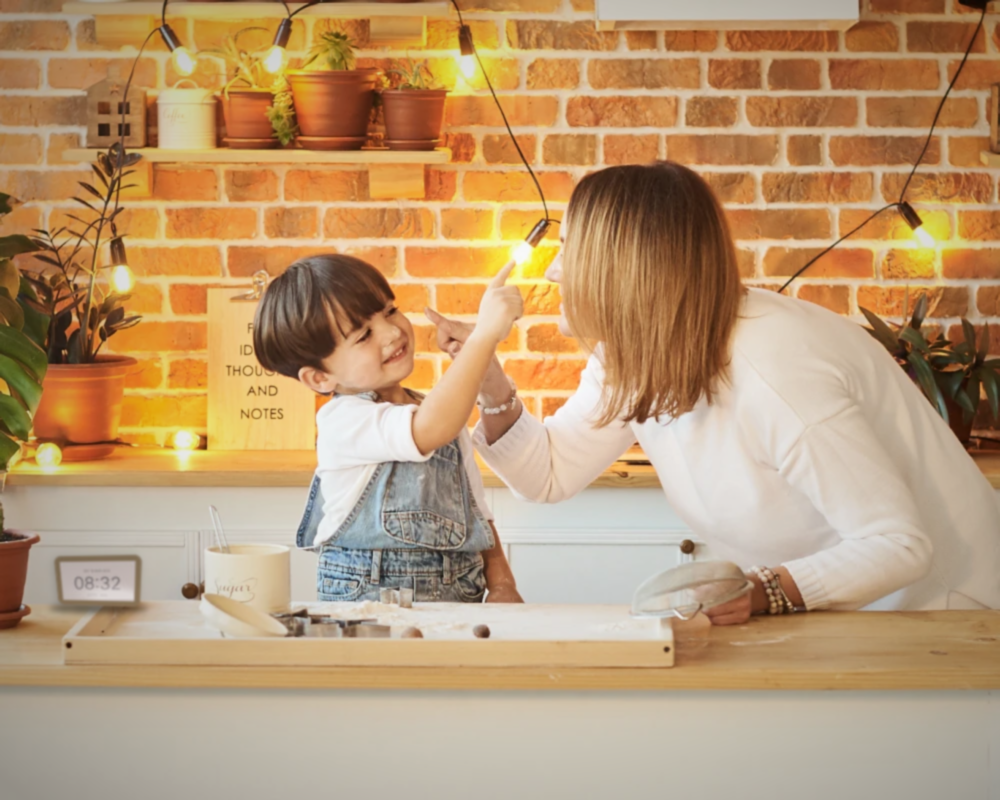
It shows 8,32
